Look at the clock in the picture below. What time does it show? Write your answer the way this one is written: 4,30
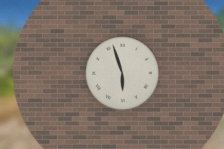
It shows 5,57
